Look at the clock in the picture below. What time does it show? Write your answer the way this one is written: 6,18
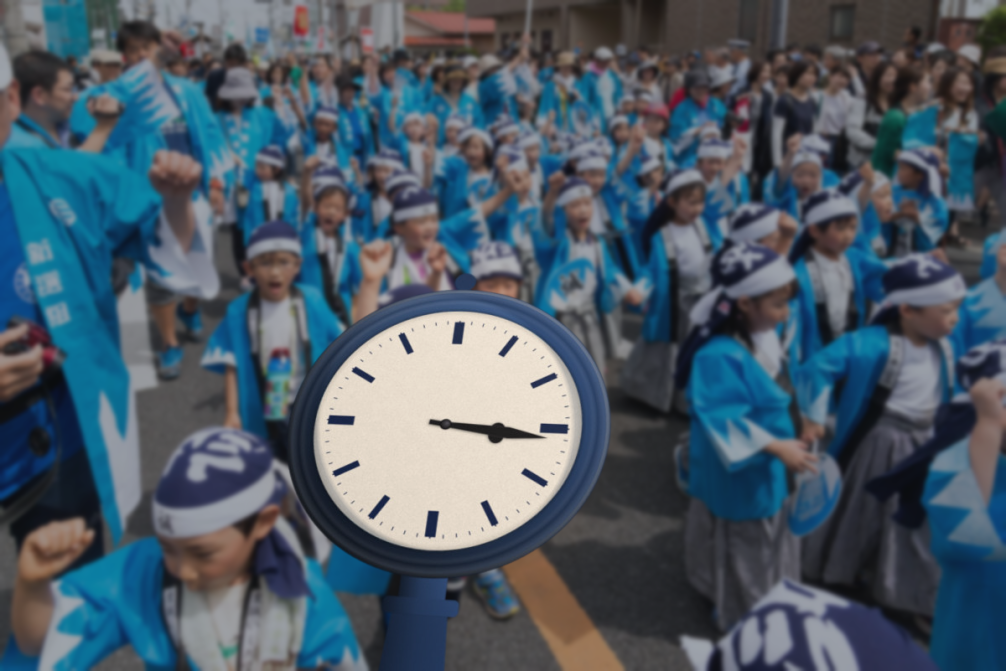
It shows 3,16
